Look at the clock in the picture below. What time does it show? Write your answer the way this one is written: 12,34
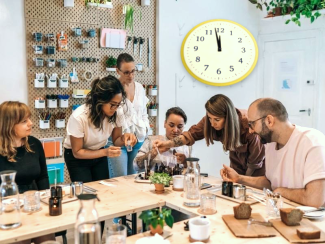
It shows 11,58
